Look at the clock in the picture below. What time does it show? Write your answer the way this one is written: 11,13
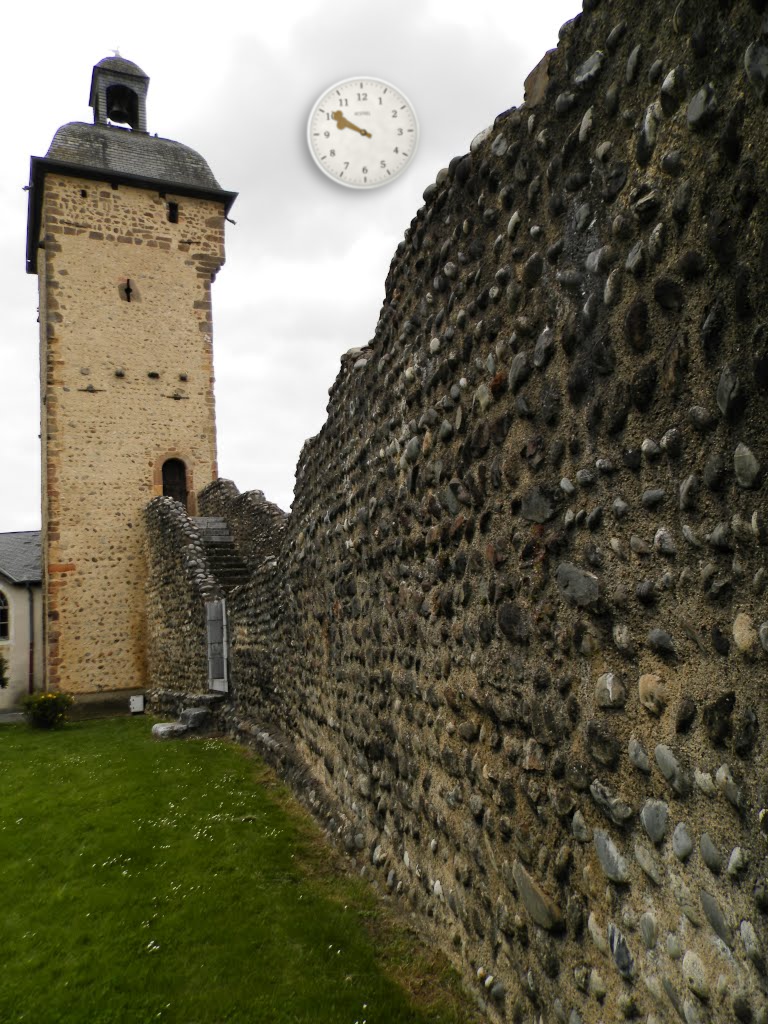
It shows 9,51
